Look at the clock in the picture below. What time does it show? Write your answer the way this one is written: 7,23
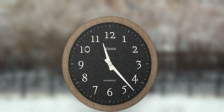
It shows 11,23
